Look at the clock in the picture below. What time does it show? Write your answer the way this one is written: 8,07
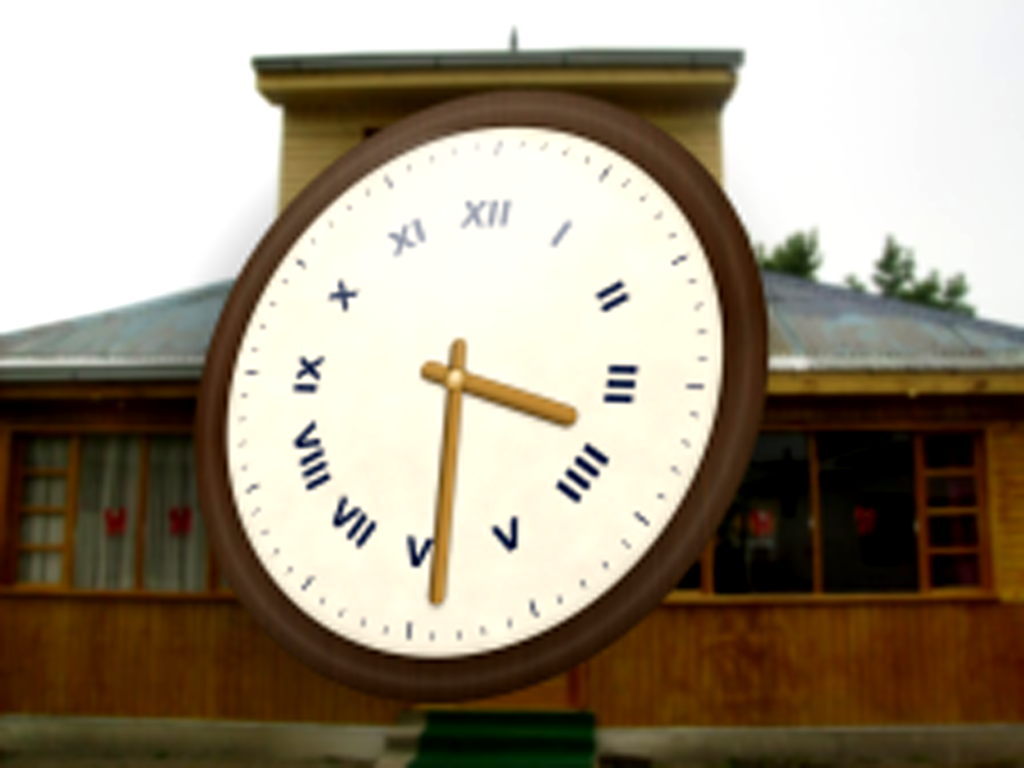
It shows 3,29
